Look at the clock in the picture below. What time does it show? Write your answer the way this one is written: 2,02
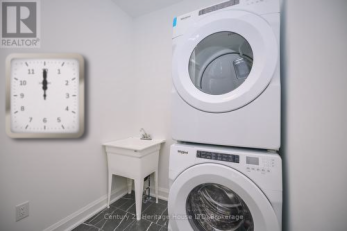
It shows 12,00
